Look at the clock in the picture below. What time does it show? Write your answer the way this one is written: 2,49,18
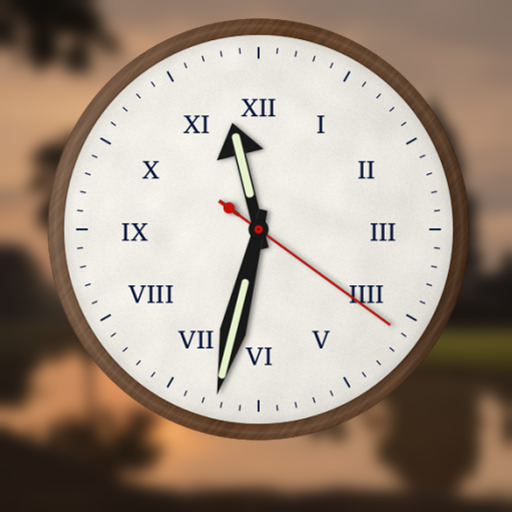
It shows 11,32,21
